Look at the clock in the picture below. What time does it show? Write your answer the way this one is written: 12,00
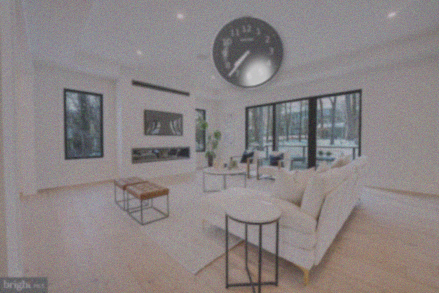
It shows 7,37
